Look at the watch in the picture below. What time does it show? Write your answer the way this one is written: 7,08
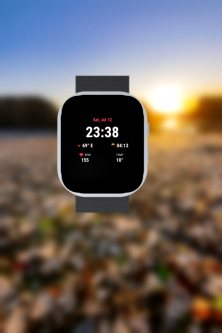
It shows 23,38
